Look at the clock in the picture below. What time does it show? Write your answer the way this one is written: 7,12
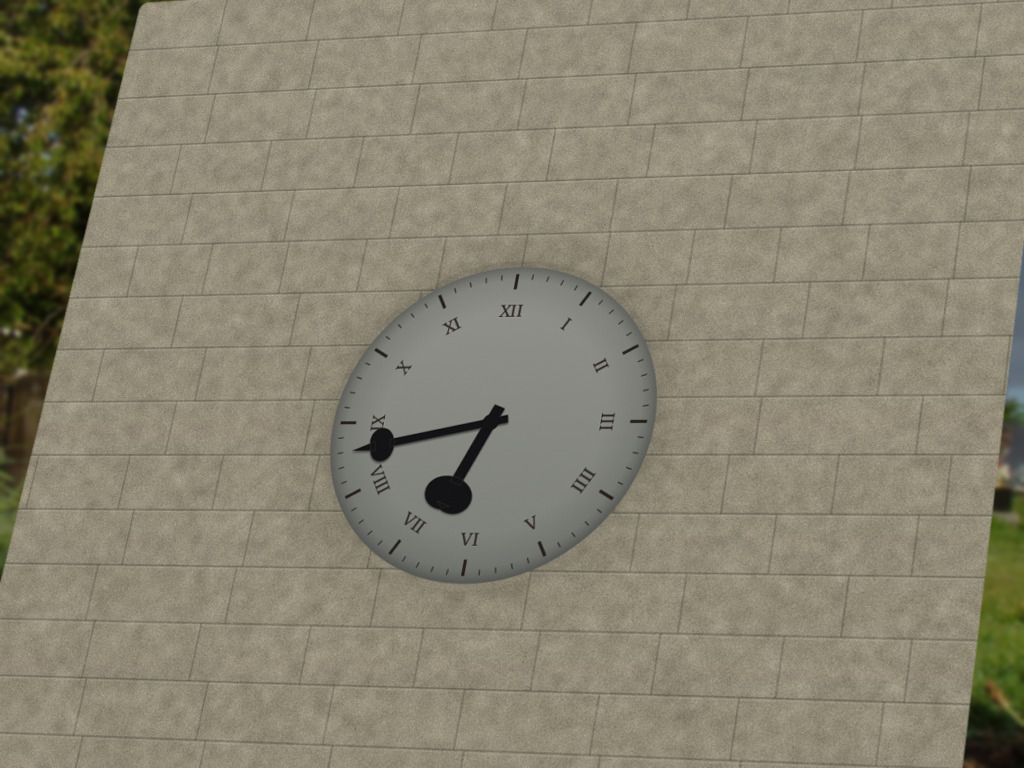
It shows 6,43
